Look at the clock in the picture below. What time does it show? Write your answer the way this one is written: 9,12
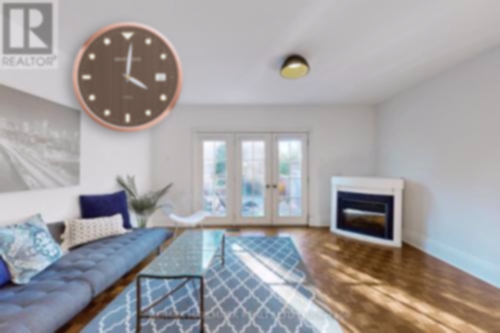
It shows 4,01
